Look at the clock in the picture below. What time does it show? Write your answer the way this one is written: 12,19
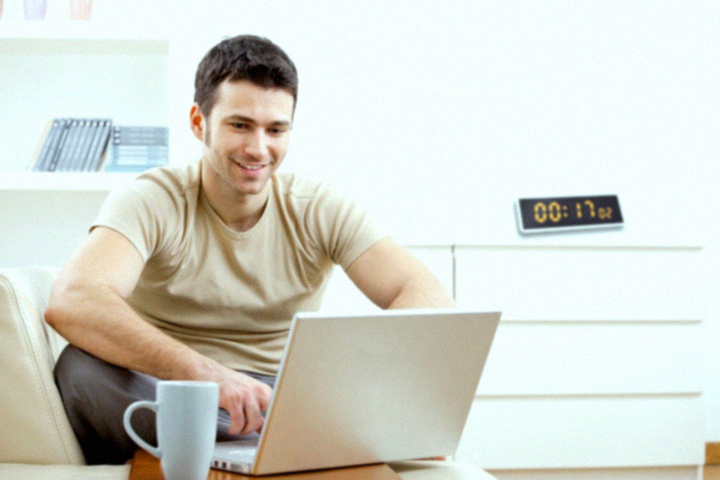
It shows 0,17
